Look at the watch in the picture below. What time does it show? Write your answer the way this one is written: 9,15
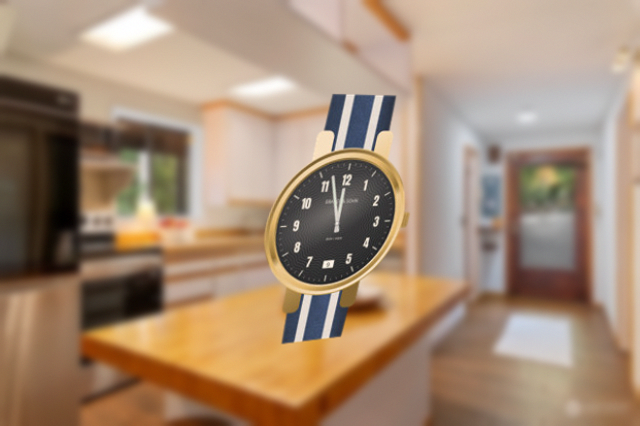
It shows 11,57
